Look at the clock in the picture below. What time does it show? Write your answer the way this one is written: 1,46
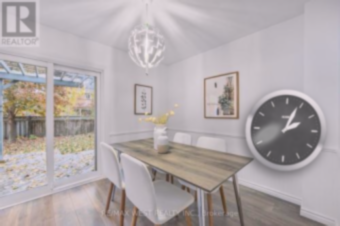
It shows 2,04
